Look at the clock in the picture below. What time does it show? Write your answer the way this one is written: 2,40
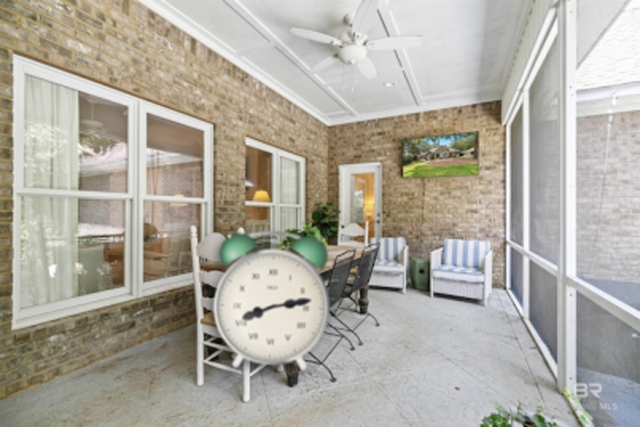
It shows 8,13
